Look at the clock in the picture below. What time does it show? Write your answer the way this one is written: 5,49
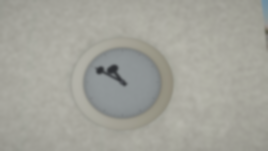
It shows 10,50
